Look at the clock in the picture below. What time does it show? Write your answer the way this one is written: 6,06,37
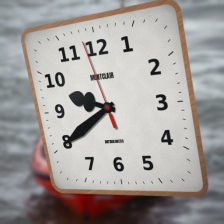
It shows 9,39,58
